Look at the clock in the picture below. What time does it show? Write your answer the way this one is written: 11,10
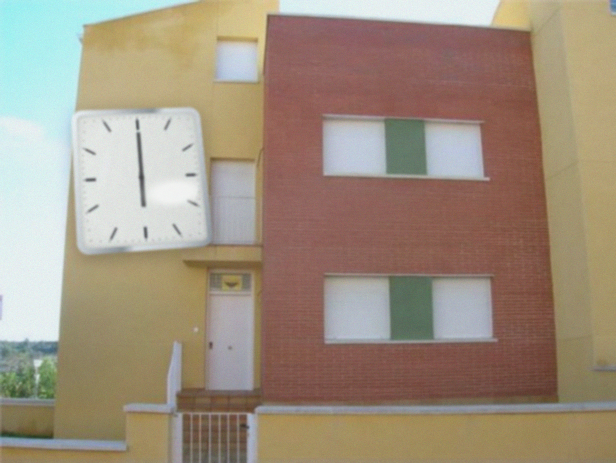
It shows 6,00
